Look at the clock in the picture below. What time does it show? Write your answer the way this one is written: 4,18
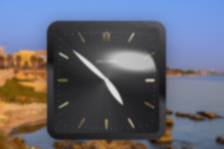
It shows 4,52
